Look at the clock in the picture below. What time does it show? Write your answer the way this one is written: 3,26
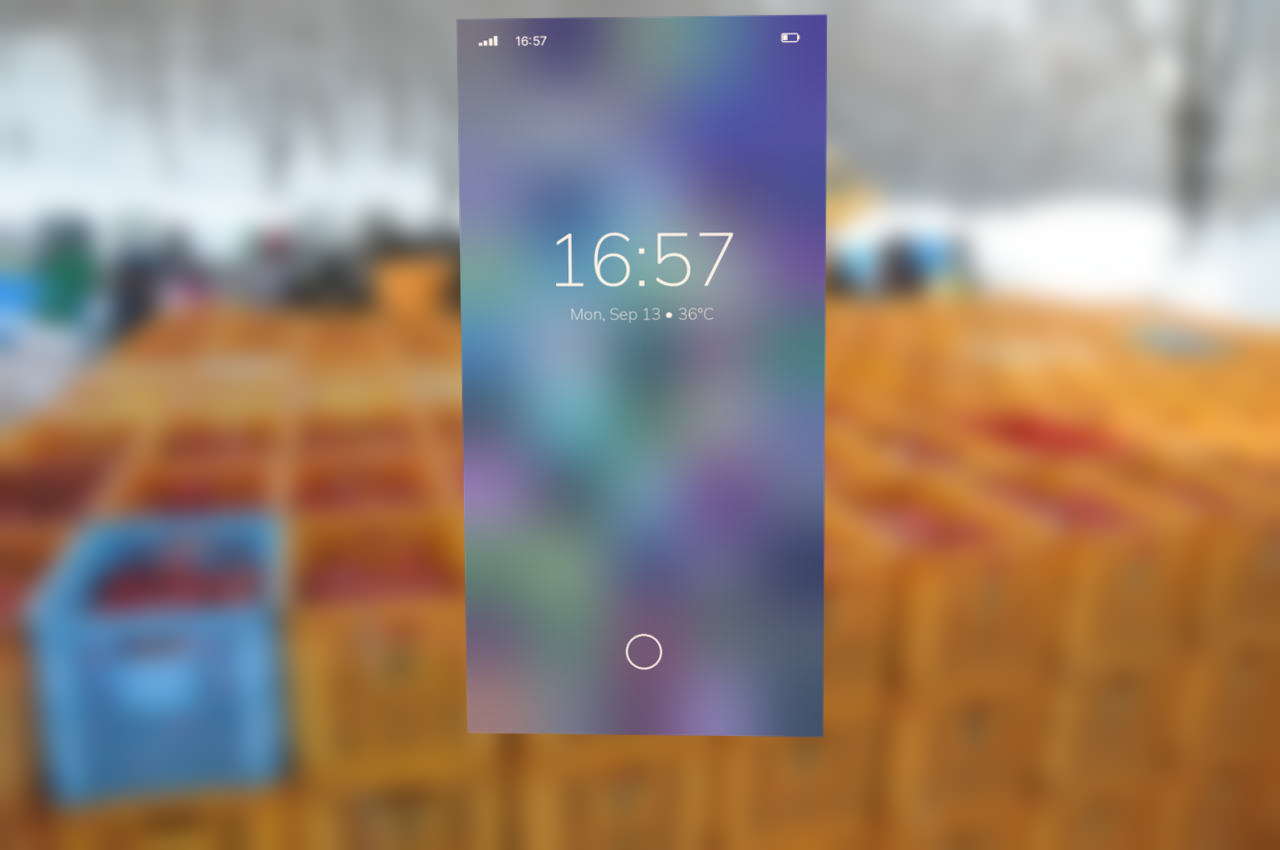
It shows 16,57
